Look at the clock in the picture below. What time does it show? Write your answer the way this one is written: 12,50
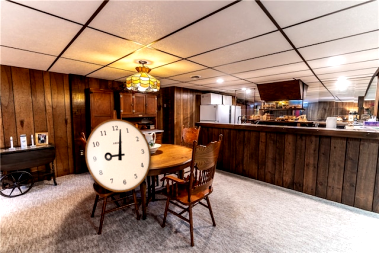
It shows 9,02
